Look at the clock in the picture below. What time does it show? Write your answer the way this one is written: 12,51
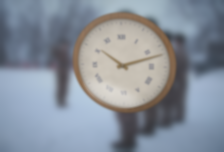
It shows 10,12
